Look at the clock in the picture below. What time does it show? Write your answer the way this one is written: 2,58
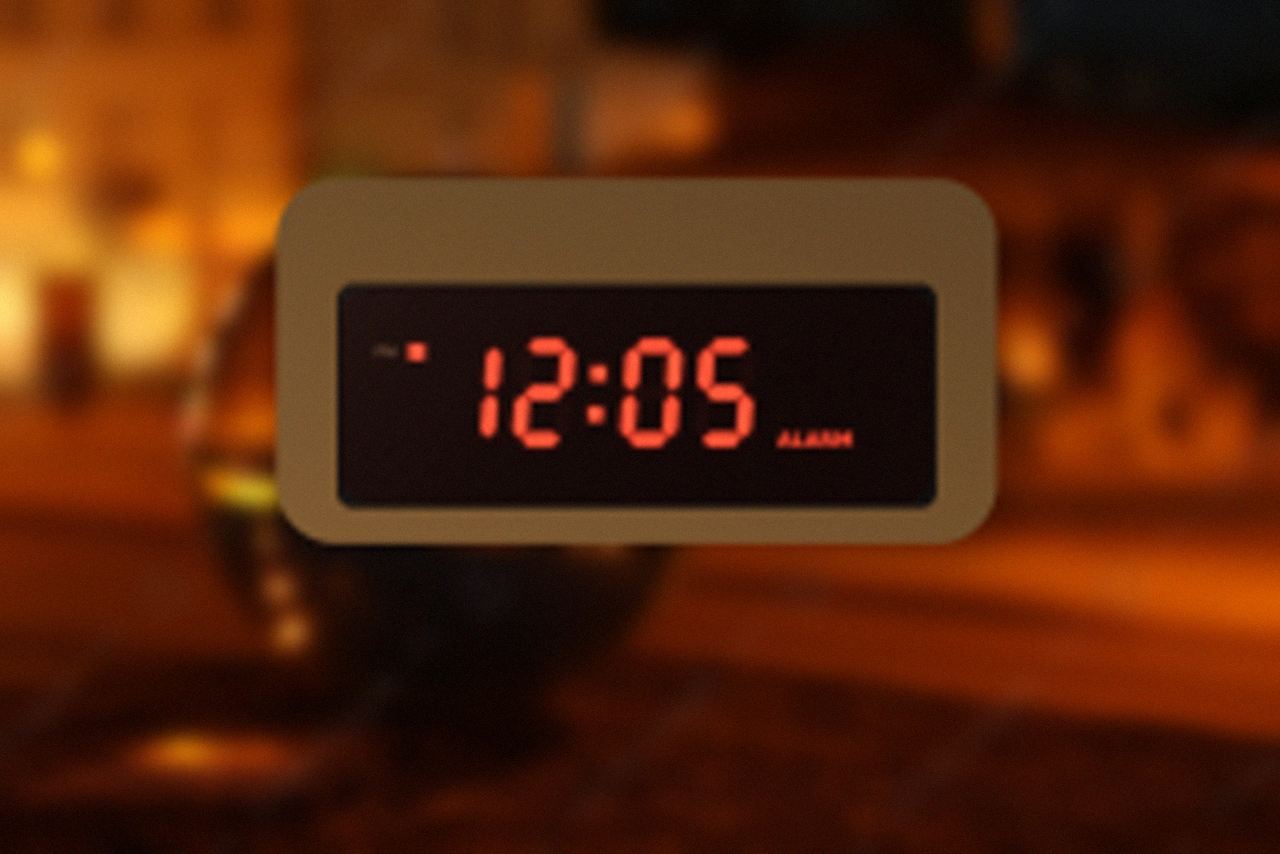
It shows 12,05
